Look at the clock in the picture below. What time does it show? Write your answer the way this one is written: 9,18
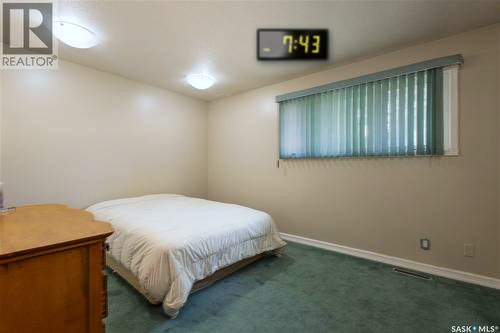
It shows 7,43
